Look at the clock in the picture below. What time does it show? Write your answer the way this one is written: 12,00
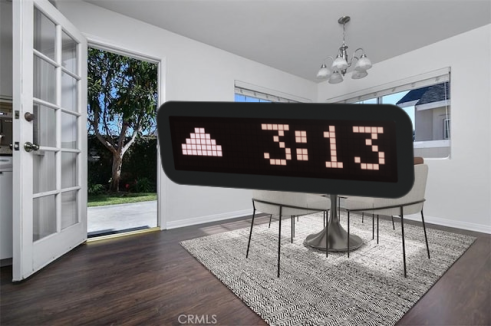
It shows 3,13
